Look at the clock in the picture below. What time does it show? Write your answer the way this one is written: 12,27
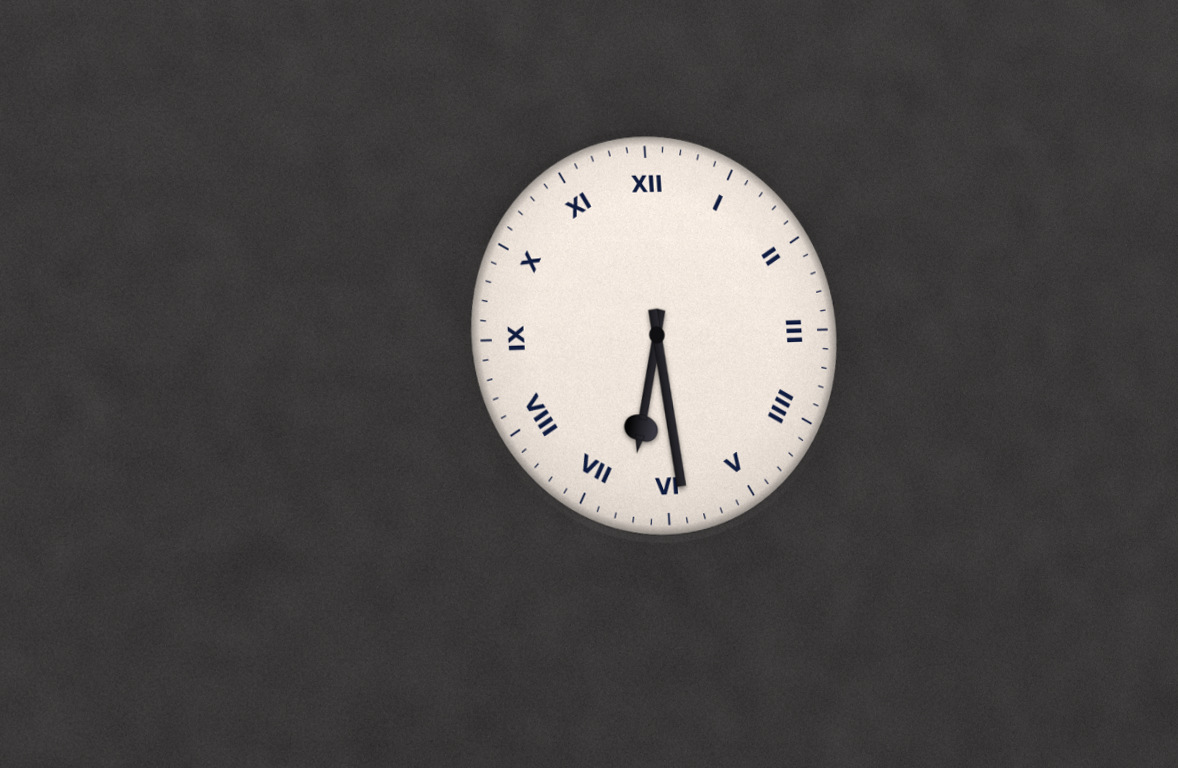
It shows 6,29
